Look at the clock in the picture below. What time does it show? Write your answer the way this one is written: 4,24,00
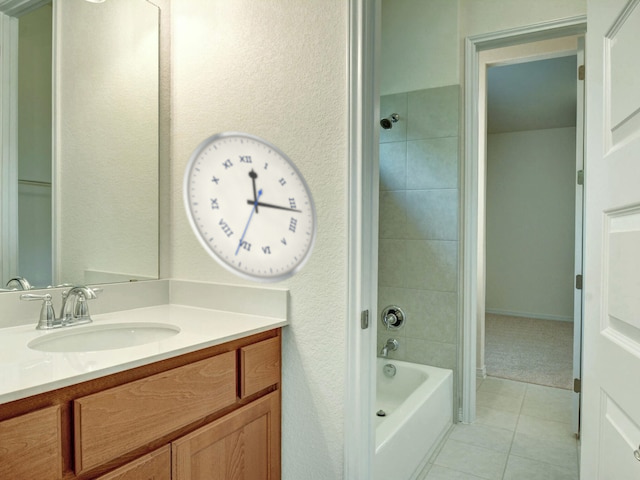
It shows 12,16,36
